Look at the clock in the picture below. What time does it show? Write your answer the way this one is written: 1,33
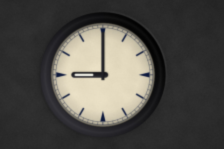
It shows 9,00
